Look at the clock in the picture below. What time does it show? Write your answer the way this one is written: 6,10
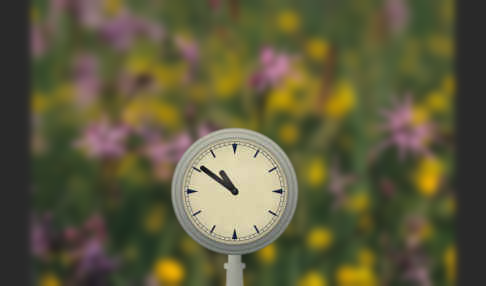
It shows 10,51
